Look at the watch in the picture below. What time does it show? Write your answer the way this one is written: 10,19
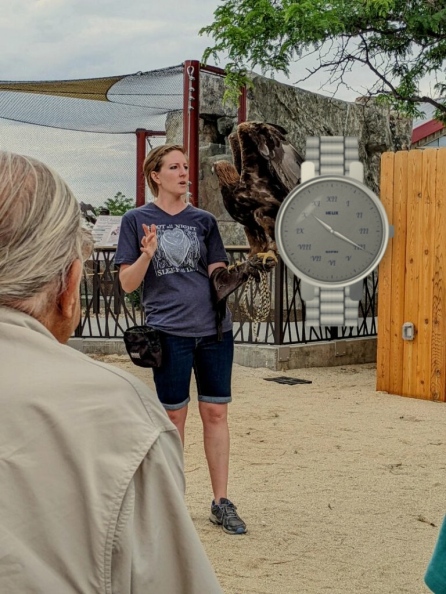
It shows 10,20
